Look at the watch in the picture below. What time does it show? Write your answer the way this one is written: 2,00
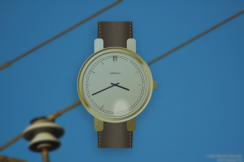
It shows 3,41
